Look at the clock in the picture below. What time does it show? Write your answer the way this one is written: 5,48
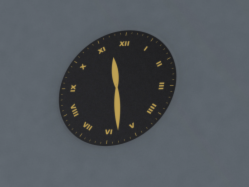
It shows 11,28
